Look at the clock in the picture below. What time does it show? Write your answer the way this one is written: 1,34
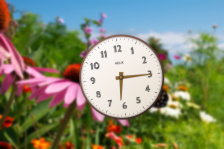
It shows 6,15
